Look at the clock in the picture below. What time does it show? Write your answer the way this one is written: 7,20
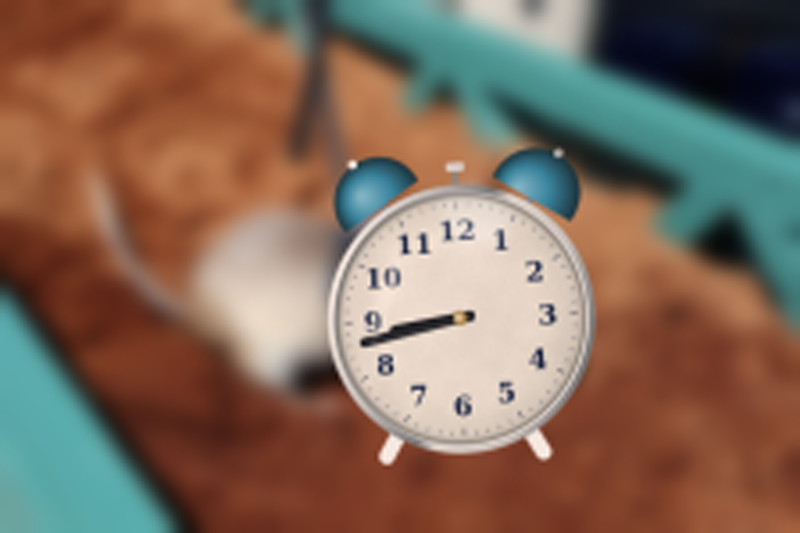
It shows 8,43
